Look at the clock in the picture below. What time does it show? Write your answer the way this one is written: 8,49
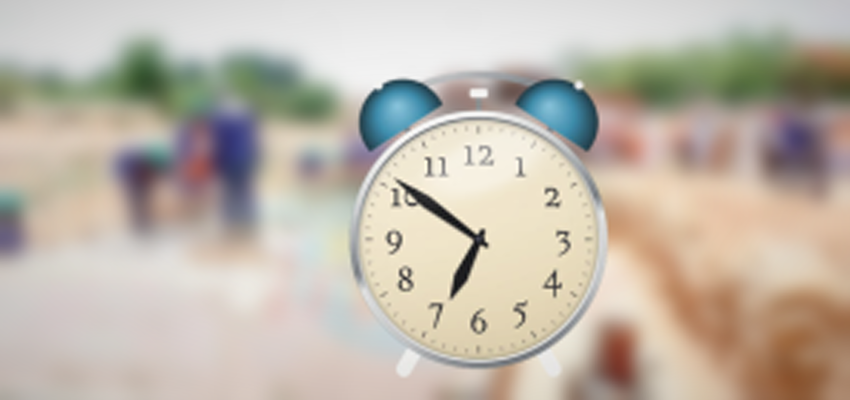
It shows 6,51
